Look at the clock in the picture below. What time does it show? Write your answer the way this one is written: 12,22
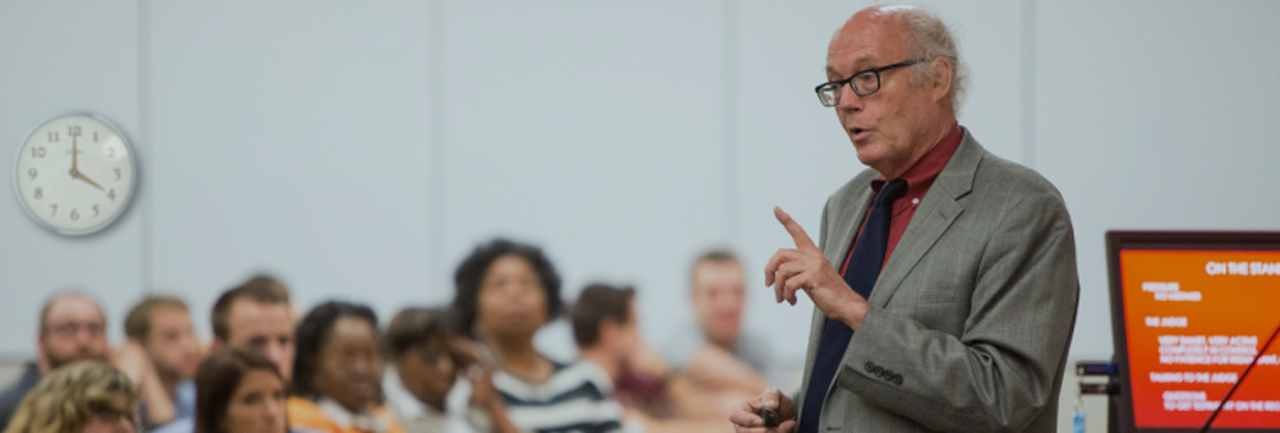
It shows 4,00
